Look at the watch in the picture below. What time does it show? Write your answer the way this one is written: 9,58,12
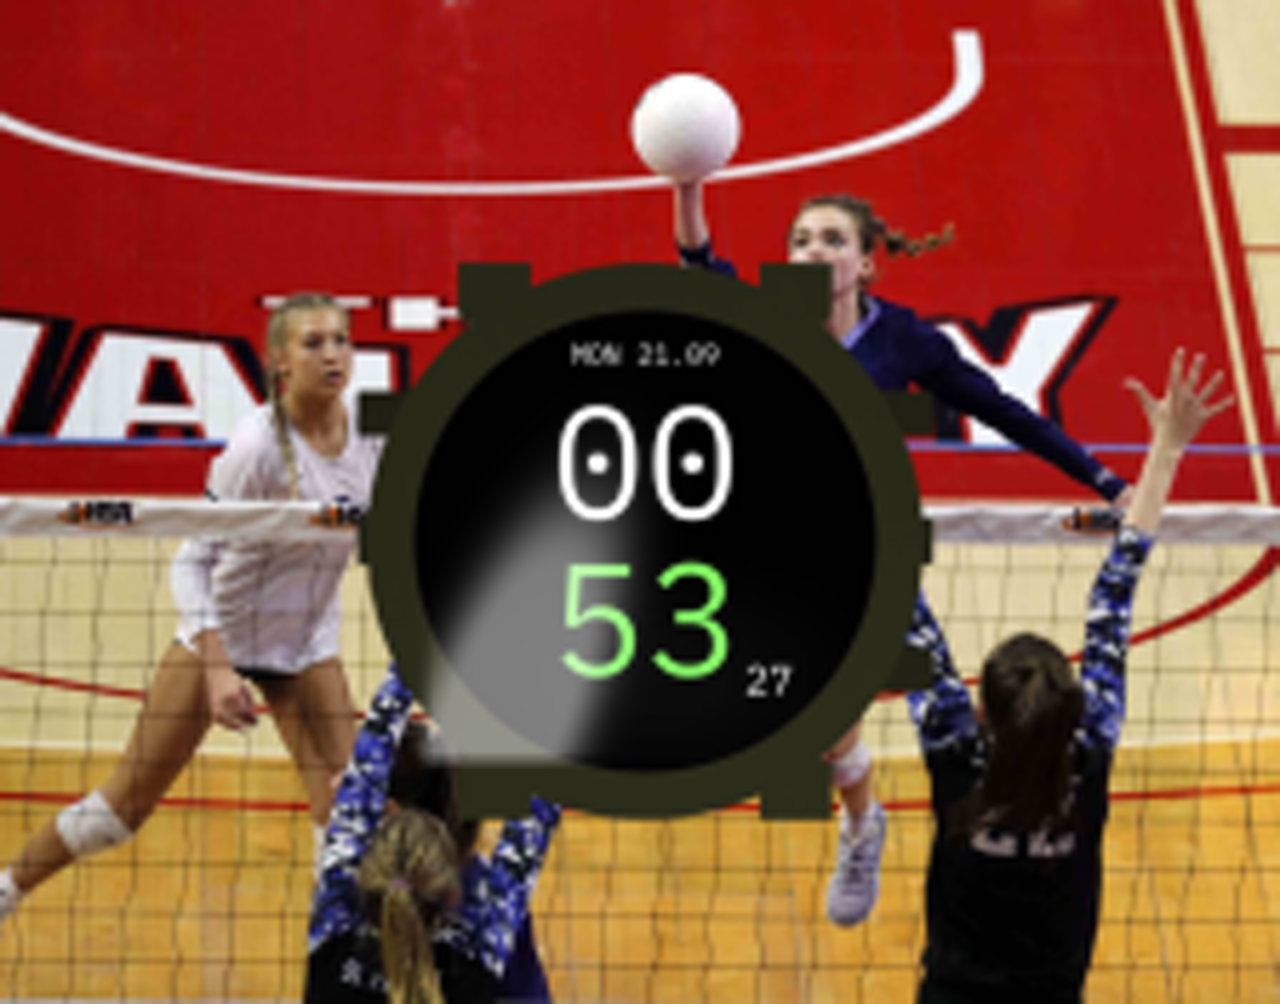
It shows 0,53,27
